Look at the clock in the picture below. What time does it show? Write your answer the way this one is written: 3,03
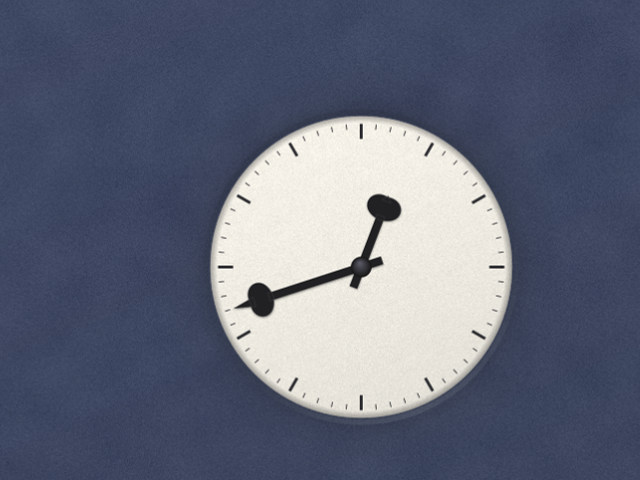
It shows 12,42
